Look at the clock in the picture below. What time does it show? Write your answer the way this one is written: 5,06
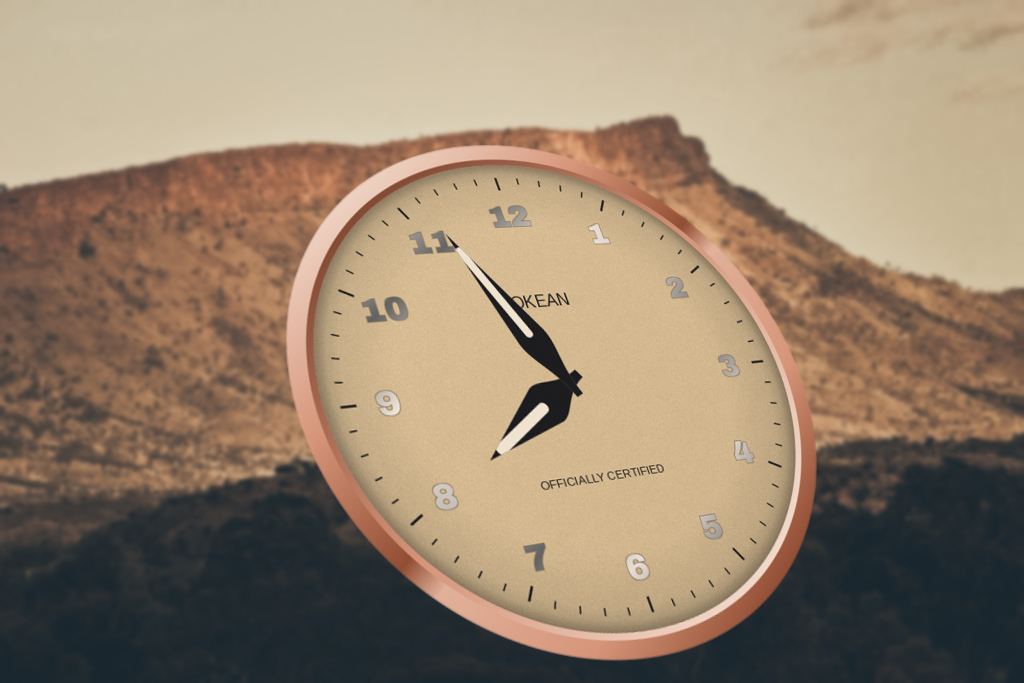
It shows 7,56
